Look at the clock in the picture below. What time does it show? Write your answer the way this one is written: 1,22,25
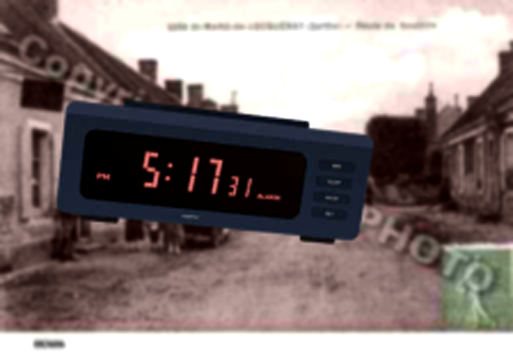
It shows 5,17,31
